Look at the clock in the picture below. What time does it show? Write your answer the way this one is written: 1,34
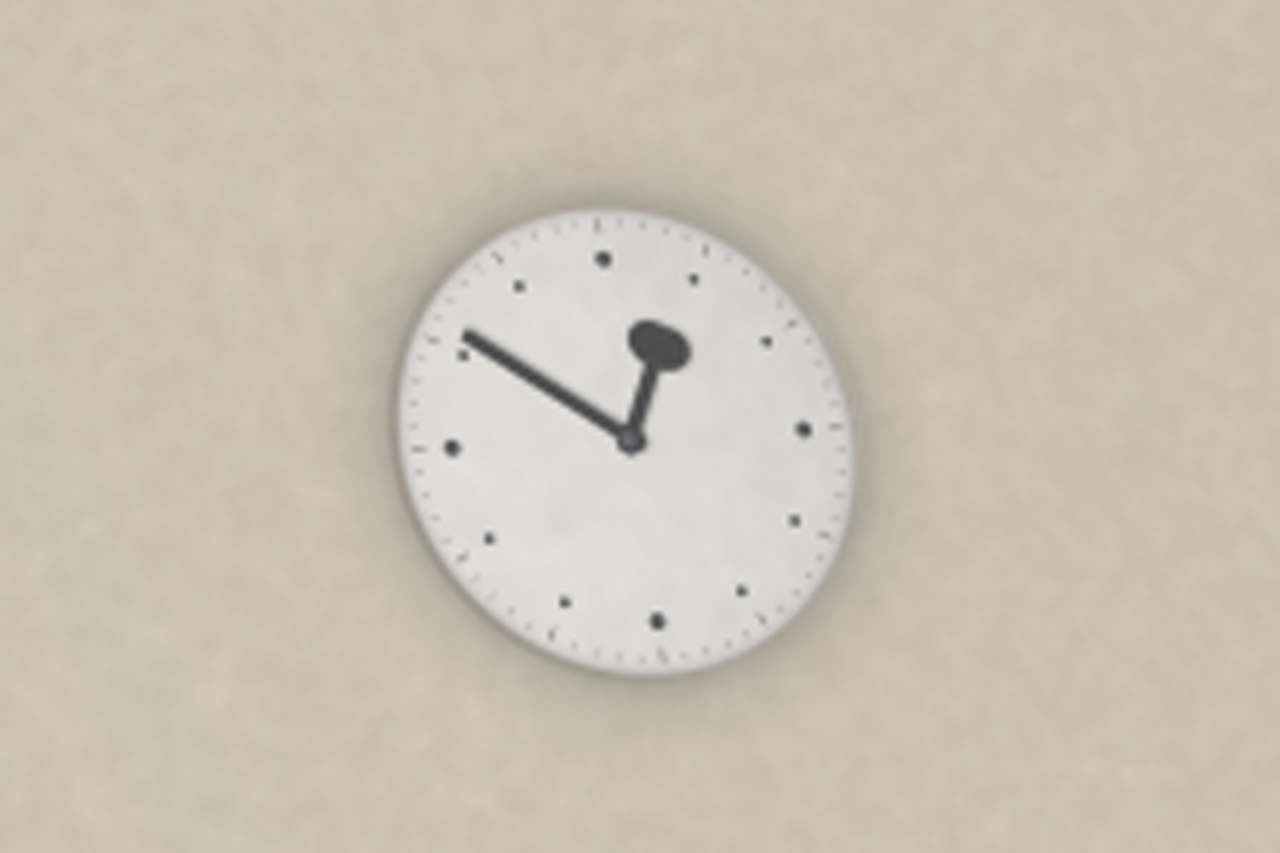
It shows 12,51
